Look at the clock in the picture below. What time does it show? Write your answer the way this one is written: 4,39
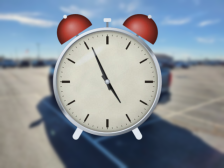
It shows 4,56
